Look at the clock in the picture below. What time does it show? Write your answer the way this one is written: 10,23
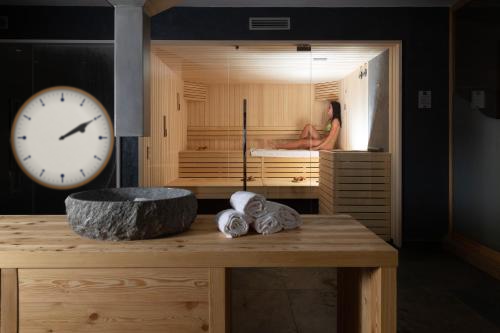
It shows 2,10
